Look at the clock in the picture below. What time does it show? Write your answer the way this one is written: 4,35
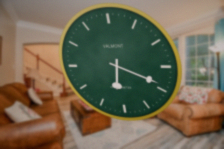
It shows 6,19
